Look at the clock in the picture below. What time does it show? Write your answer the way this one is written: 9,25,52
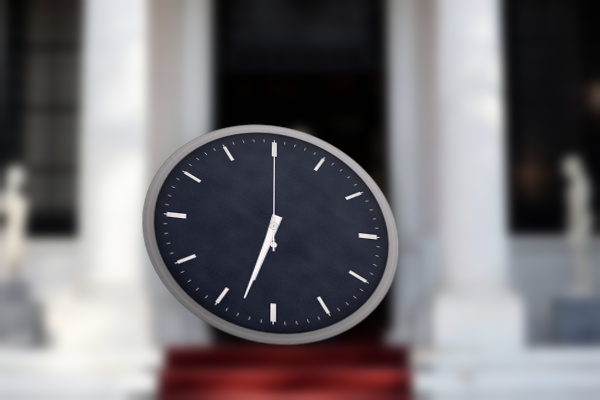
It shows 6,33,00
